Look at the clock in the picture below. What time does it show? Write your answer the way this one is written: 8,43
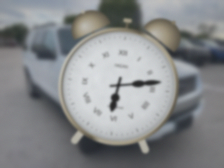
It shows 6,13
